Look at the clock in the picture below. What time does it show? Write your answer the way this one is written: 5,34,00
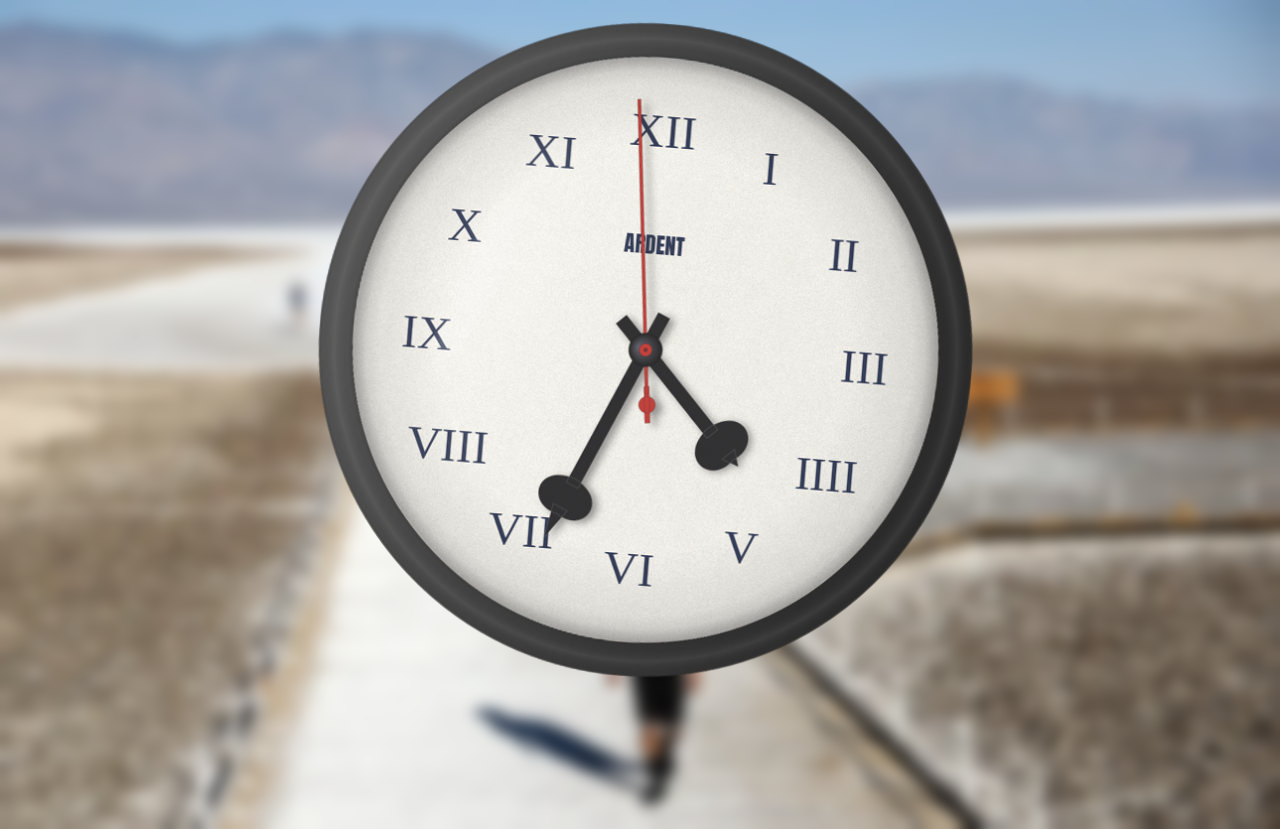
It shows 4,33,59
